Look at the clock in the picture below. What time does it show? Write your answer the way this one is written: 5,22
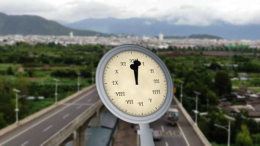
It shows 12,02
